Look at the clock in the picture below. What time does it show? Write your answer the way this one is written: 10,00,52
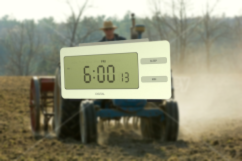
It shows 6,00,13
